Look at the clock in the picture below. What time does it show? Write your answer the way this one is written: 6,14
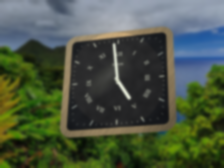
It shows 4,59
